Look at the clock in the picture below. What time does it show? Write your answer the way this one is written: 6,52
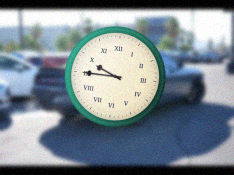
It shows 9,45
